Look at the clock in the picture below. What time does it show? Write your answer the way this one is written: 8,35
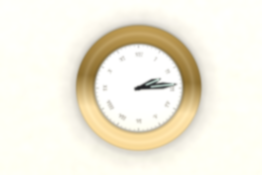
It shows 2,14
